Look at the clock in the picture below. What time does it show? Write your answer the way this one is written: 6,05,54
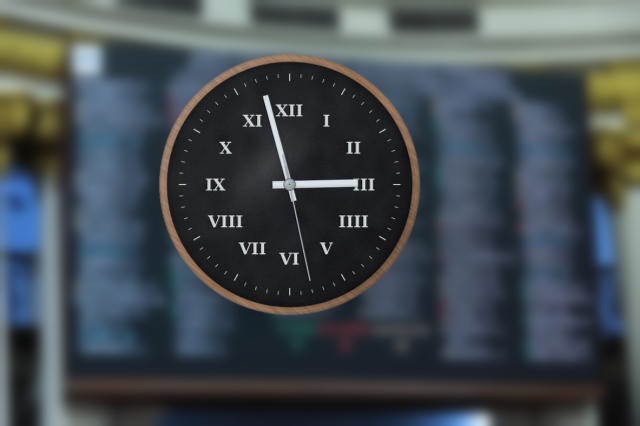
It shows 2,57,28
